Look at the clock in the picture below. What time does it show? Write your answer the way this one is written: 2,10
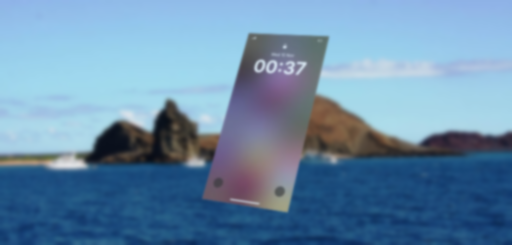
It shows 0,37
